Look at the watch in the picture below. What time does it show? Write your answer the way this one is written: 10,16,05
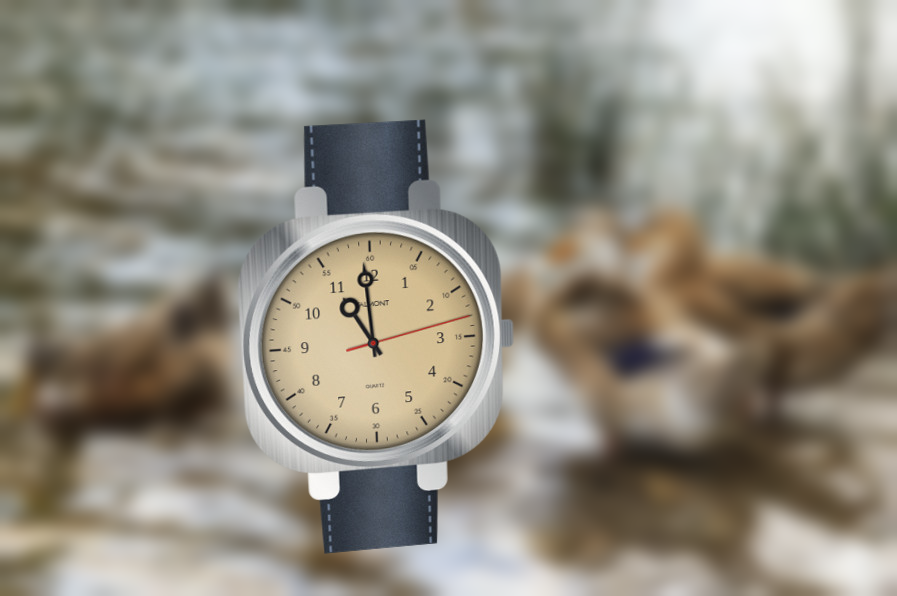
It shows 10,59,13
